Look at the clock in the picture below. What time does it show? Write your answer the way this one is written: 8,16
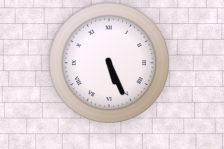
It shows 5,26
